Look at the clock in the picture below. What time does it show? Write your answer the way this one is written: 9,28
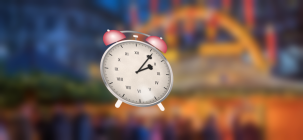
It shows 2,06
